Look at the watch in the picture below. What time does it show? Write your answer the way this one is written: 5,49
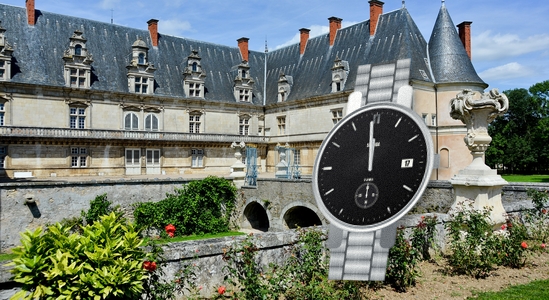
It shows 11,59
